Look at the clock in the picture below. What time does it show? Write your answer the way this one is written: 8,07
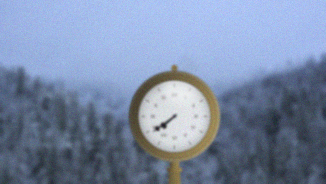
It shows 7,39
